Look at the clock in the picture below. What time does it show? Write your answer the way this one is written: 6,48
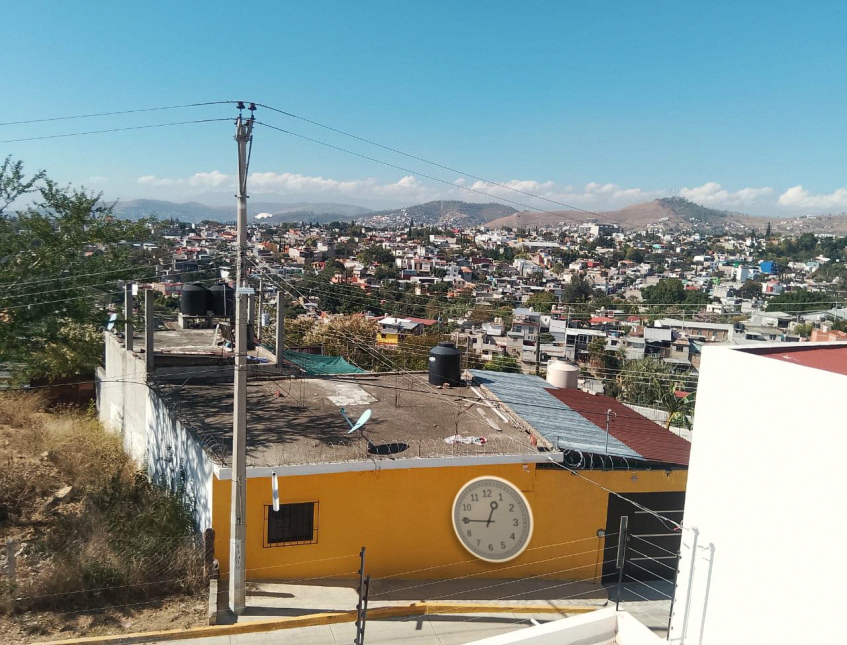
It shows 12,45
